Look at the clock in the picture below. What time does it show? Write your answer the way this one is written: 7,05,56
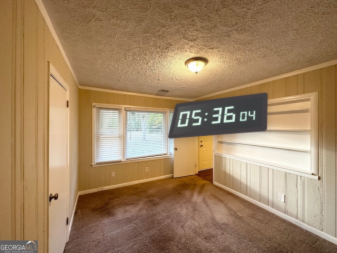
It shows 5,36,04
